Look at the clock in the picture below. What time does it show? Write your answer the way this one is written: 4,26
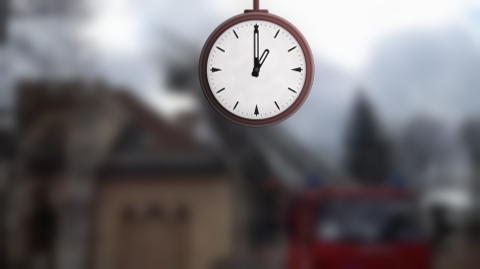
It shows 1,00
